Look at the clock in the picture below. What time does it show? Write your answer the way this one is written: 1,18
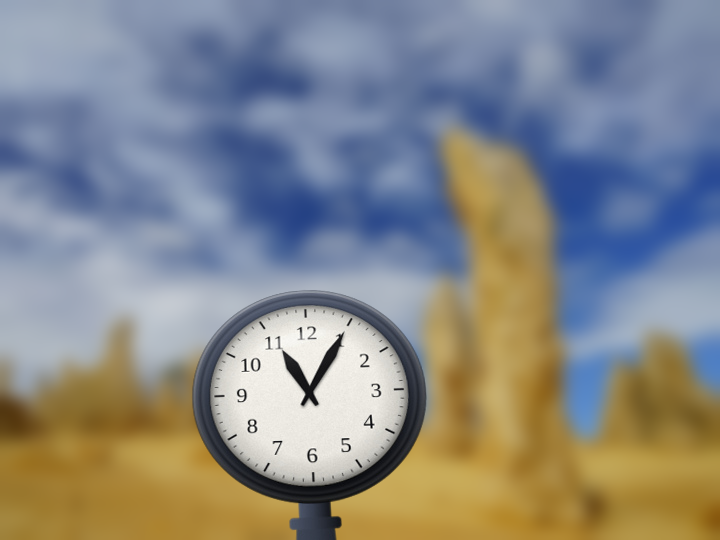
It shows 11,05
